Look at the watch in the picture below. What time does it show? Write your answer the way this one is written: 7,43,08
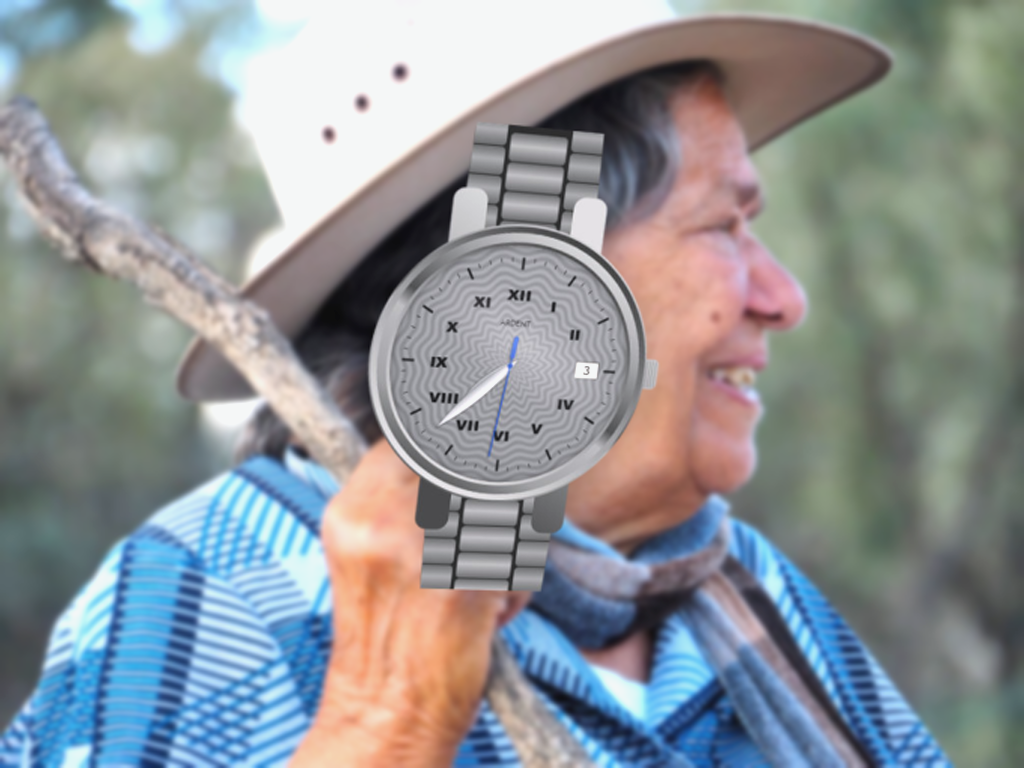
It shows 7,37,31
